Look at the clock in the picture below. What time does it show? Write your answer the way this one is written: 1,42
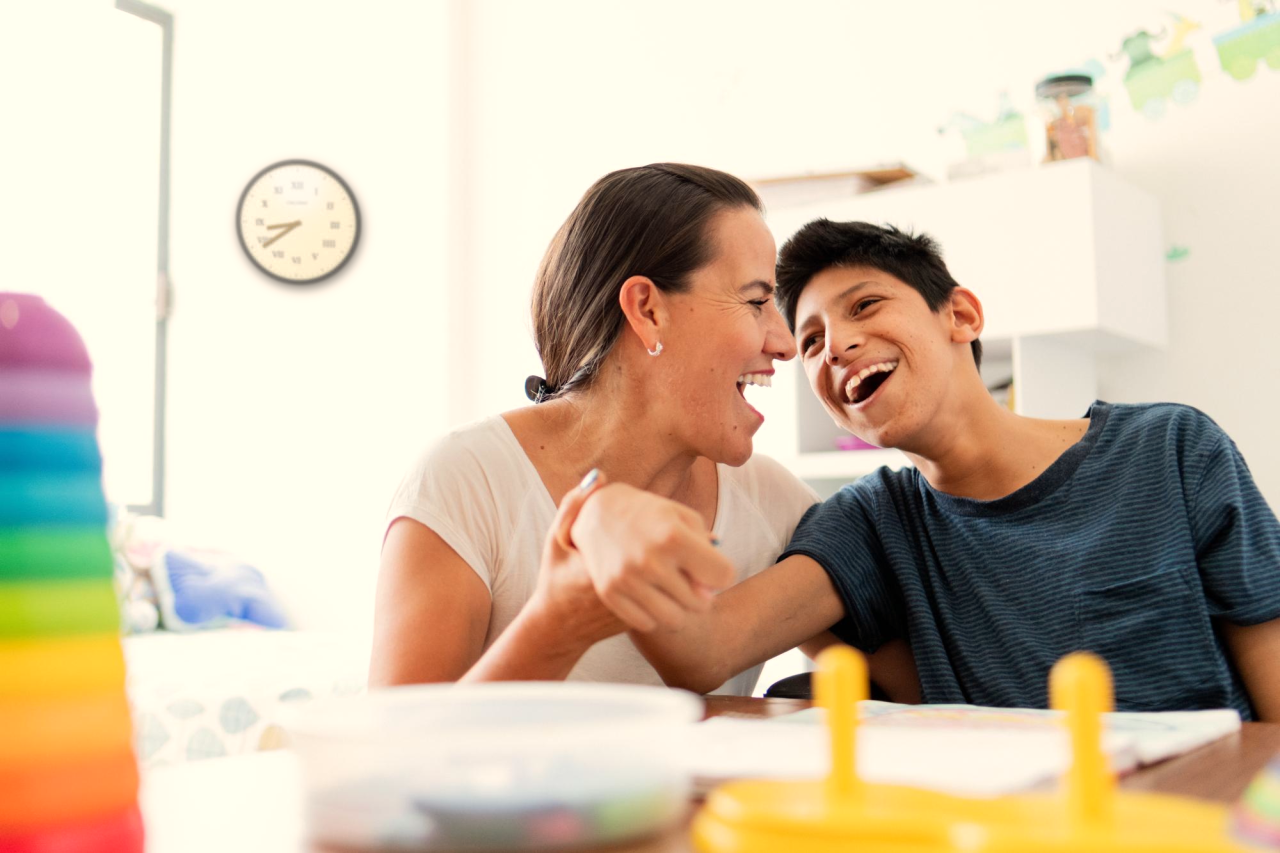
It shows 8,39
